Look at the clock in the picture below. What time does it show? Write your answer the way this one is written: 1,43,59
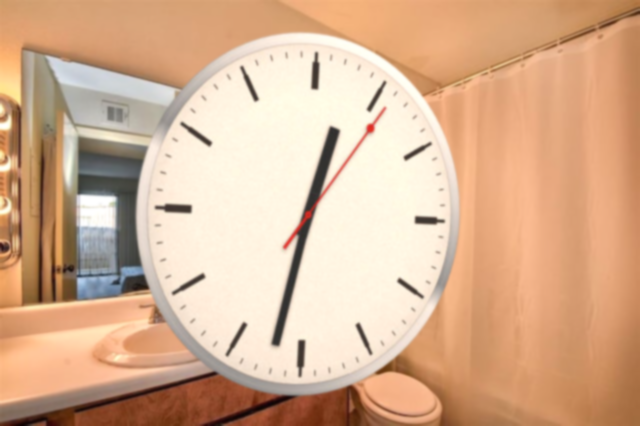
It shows 12,32,06
